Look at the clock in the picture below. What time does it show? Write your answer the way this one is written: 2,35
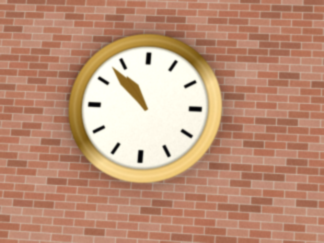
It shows 10,53
